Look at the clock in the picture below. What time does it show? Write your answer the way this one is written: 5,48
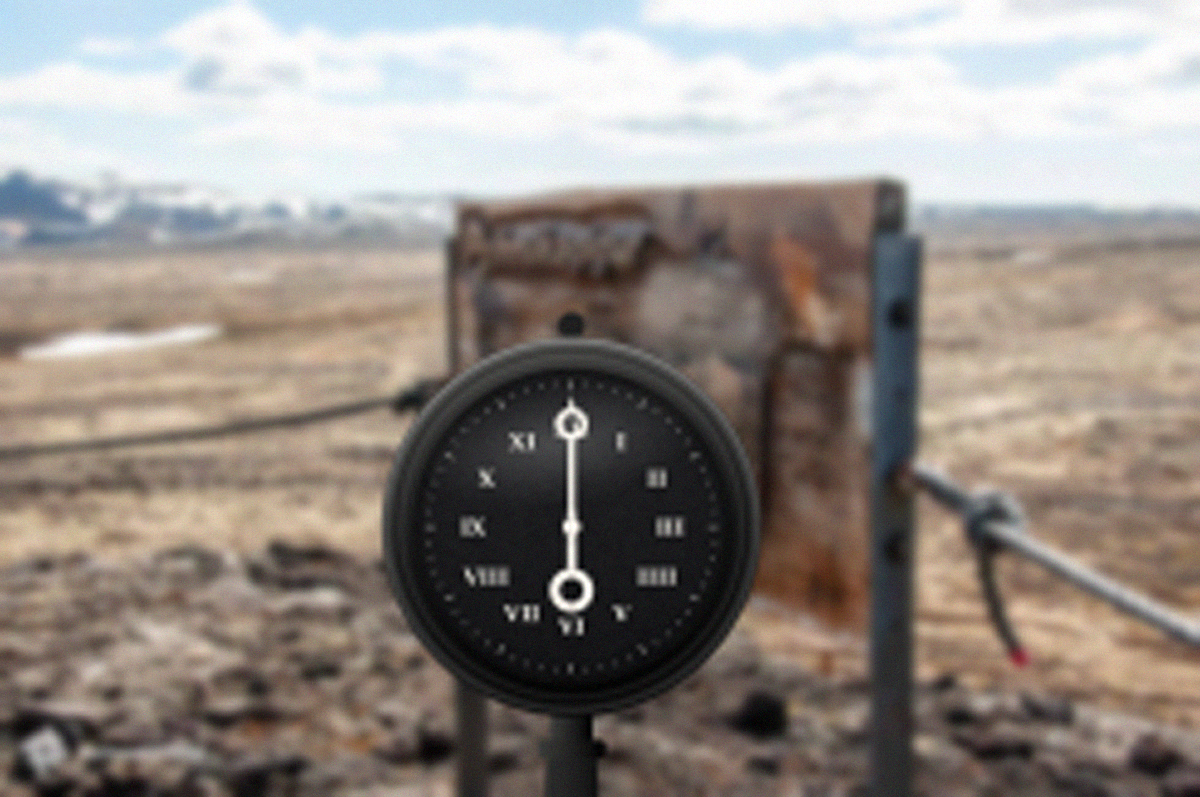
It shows 6,00
